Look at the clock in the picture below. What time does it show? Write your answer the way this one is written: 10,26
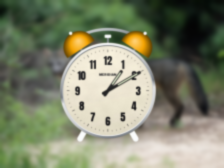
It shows 1,10
